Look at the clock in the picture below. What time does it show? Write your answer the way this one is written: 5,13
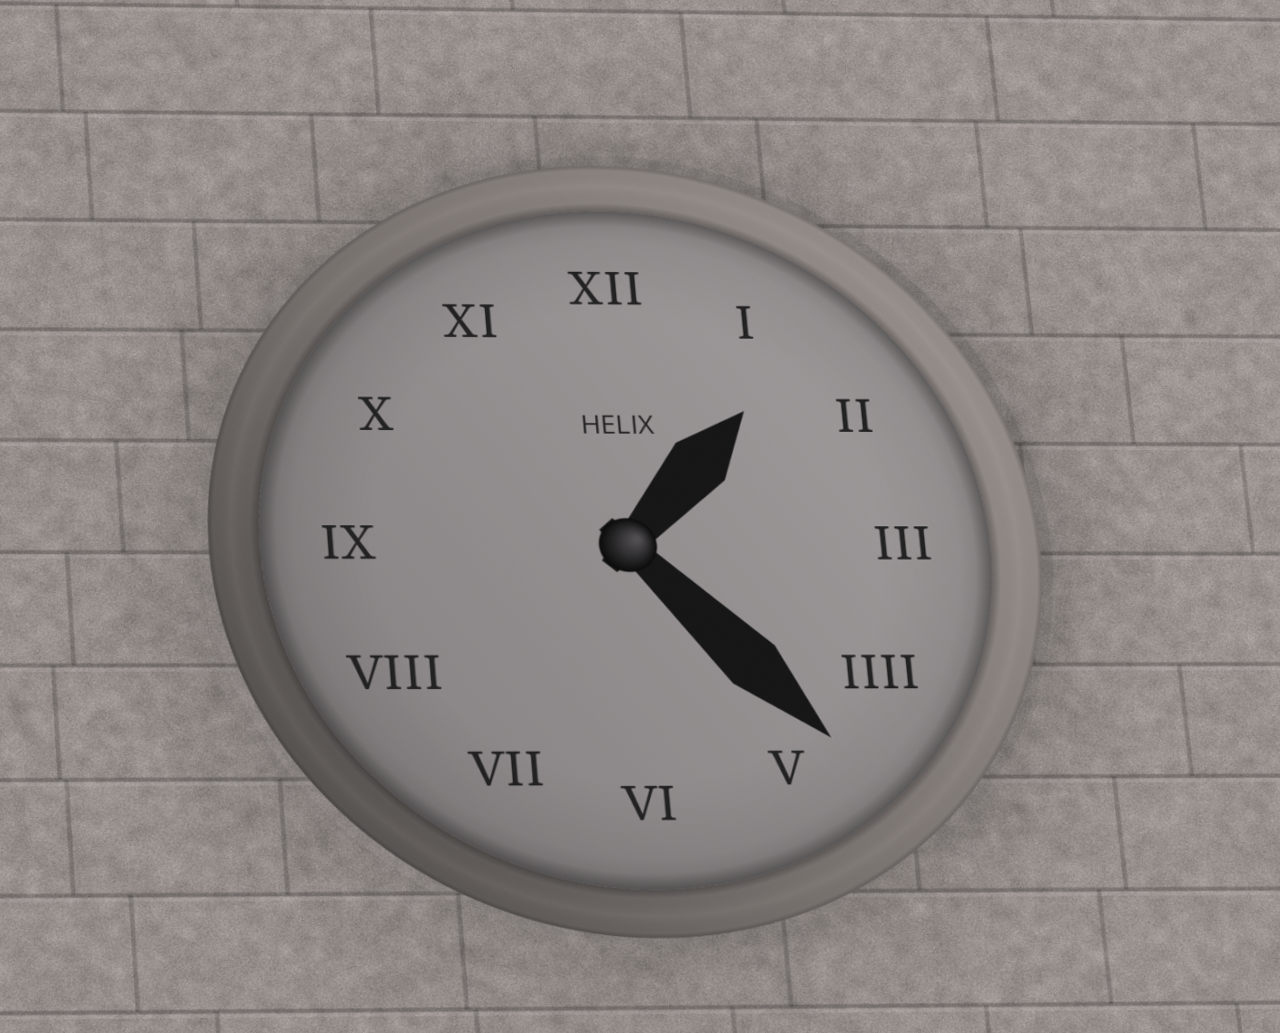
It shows 1,23
